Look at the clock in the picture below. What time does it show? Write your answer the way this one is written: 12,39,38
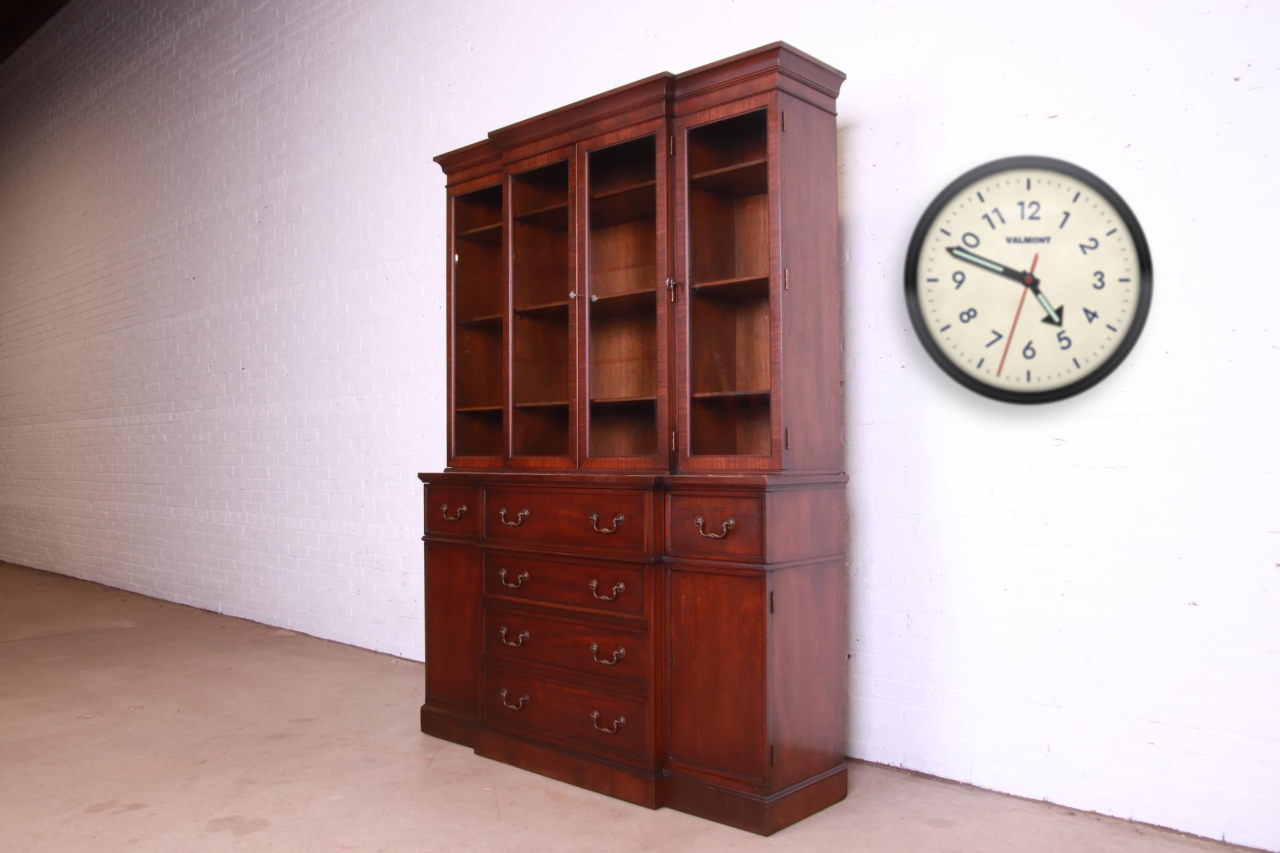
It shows 4,48,33
